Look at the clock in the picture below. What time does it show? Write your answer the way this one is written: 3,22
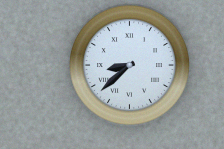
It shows 8,38
